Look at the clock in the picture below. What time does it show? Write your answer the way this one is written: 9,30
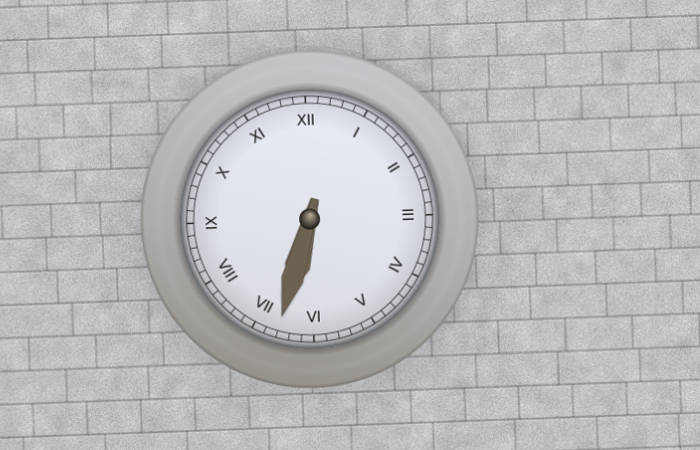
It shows 6,33
